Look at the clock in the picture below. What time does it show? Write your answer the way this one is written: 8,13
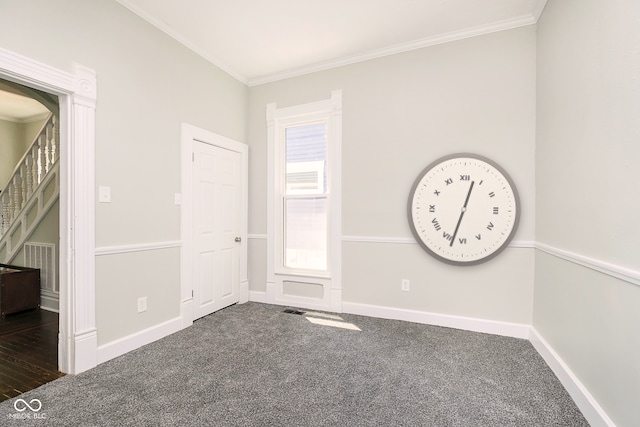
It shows 12,33
